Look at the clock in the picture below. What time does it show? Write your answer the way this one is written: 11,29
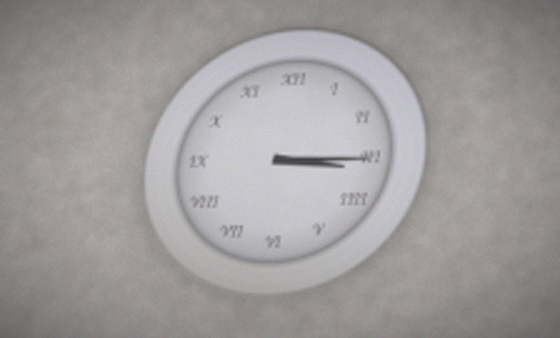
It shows 3,15
